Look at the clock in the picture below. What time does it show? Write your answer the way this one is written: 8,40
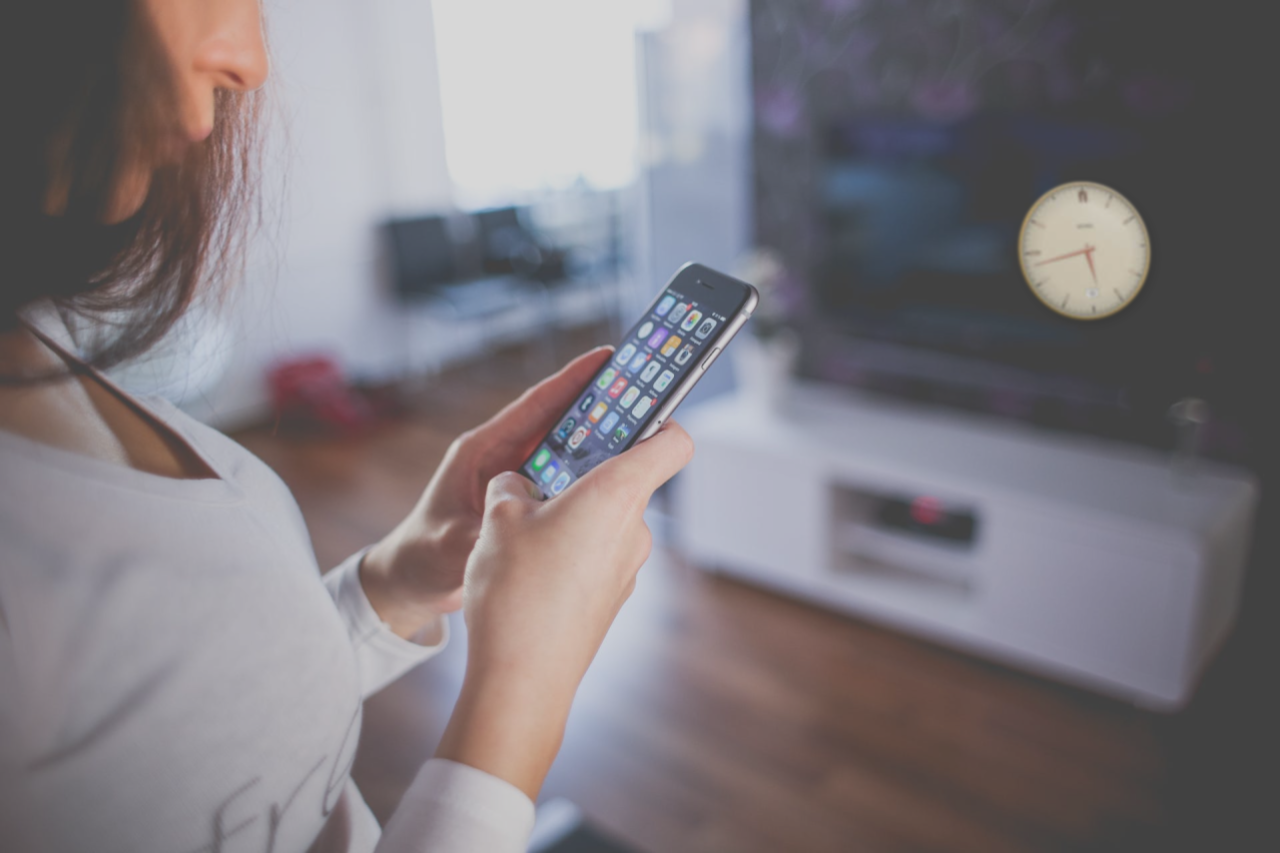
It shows 5,43
